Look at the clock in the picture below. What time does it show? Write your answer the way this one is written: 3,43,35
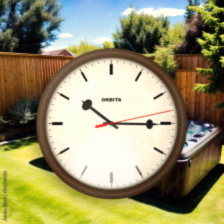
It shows 10,15,13
